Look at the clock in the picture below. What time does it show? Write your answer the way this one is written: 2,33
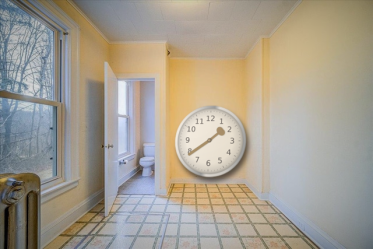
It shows 1,39
